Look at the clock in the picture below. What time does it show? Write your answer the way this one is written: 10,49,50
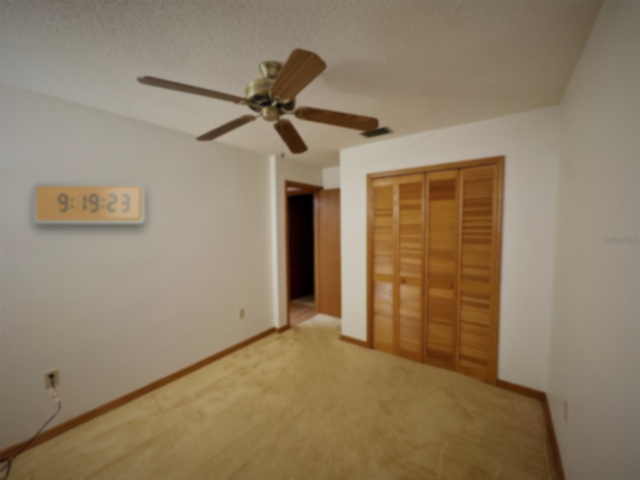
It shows 9,19,23
